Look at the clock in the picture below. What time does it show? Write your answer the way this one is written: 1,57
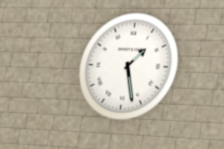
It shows 1,27
